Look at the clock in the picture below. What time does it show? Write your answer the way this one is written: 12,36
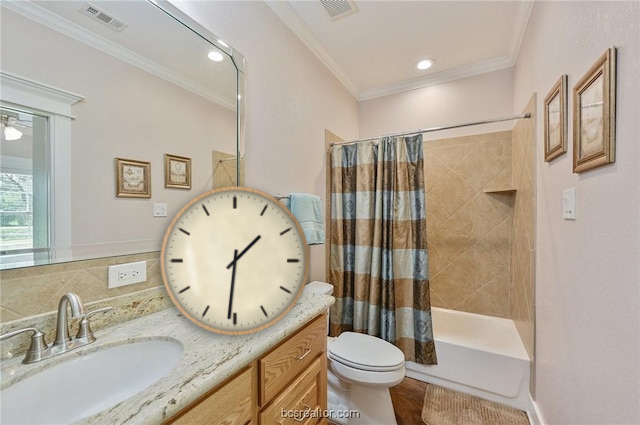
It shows 1,31
